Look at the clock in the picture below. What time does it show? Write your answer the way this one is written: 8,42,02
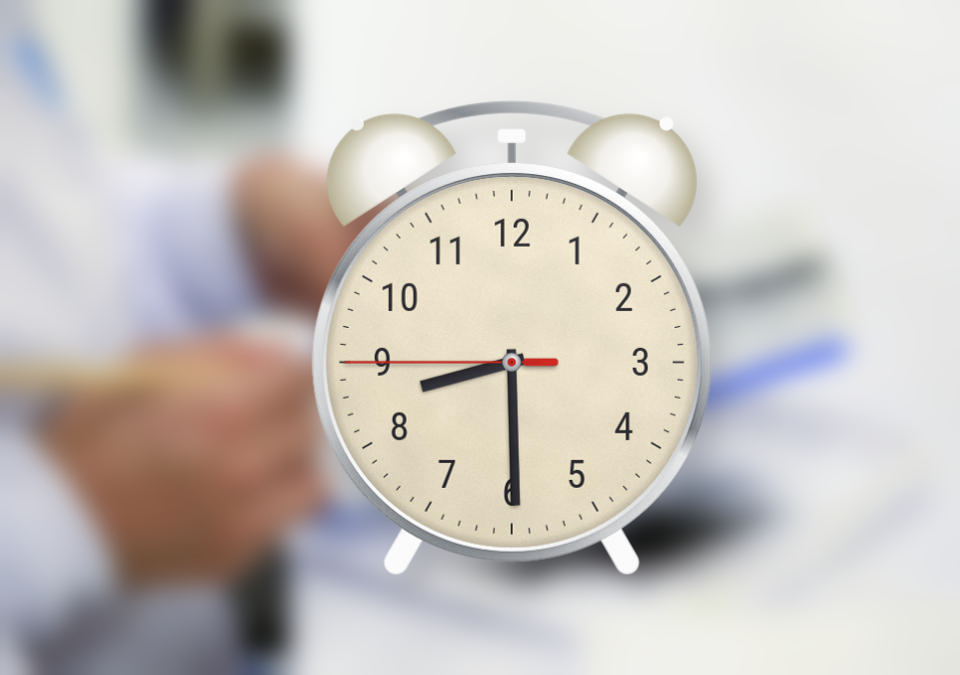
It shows 8,29,45
